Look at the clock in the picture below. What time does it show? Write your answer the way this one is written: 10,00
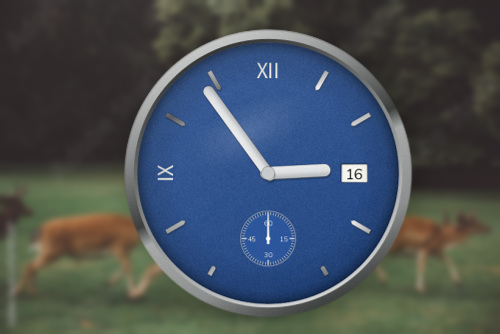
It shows 2,54
